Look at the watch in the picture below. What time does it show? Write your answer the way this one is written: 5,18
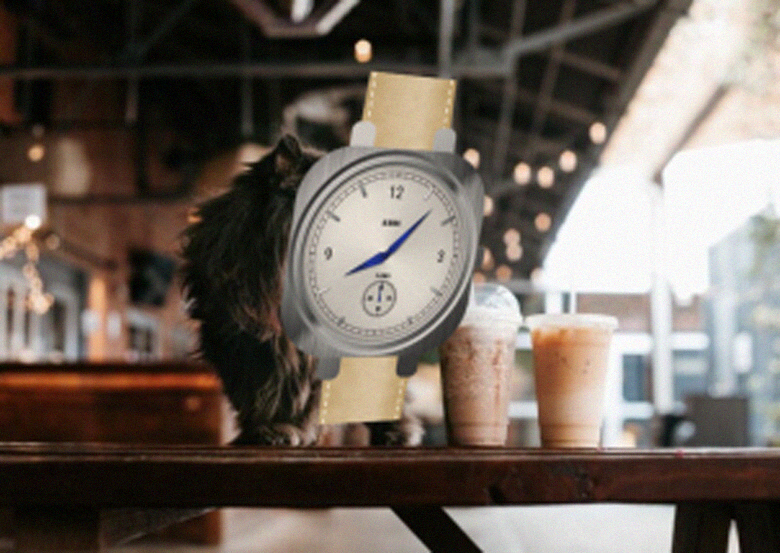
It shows 8,07
